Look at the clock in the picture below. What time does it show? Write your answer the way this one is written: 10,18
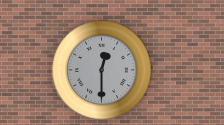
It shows 12,30
